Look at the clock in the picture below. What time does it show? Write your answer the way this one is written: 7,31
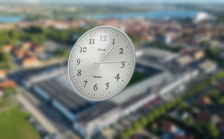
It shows 1,14
